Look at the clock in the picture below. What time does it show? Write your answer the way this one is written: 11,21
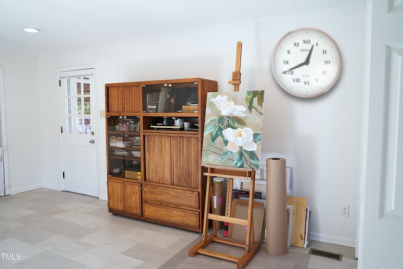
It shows 12,41
